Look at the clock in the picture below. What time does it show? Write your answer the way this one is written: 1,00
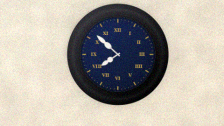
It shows 7,52
